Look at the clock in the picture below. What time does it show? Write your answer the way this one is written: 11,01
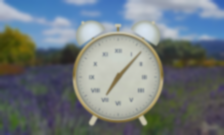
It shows 7,07
